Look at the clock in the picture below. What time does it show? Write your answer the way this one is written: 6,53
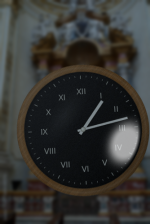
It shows 1,13
